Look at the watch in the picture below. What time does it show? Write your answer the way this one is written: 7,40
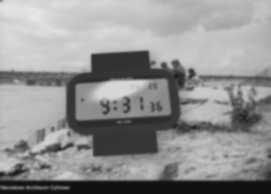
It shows 9,31
